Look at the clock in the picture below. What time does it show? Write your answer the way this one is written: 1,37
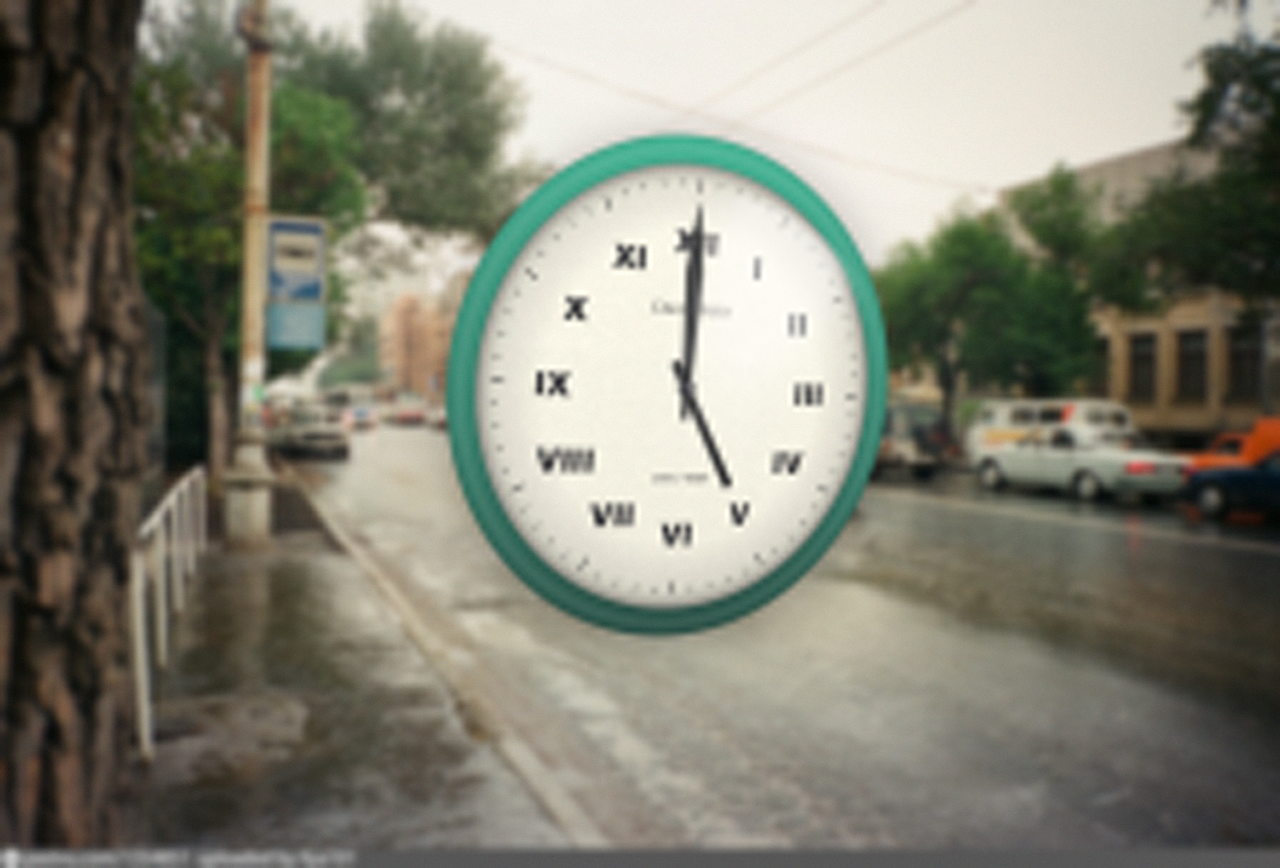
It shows 5,00
